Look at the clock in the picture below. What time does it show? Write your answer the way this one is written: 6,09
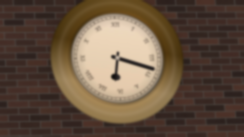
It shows 6,18
